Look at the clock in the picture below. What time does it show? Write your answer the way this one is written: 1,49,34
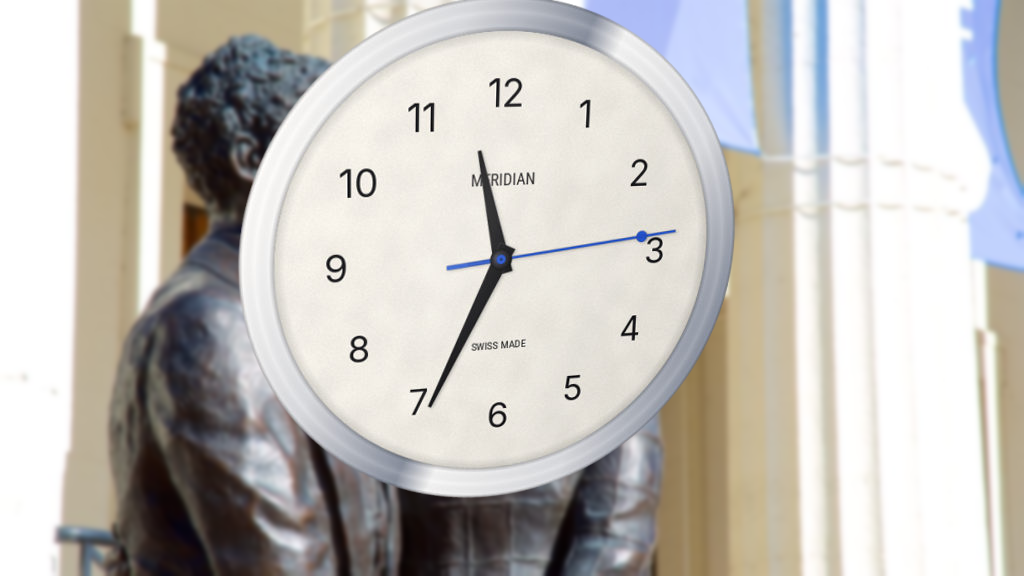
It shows 11,34,14
